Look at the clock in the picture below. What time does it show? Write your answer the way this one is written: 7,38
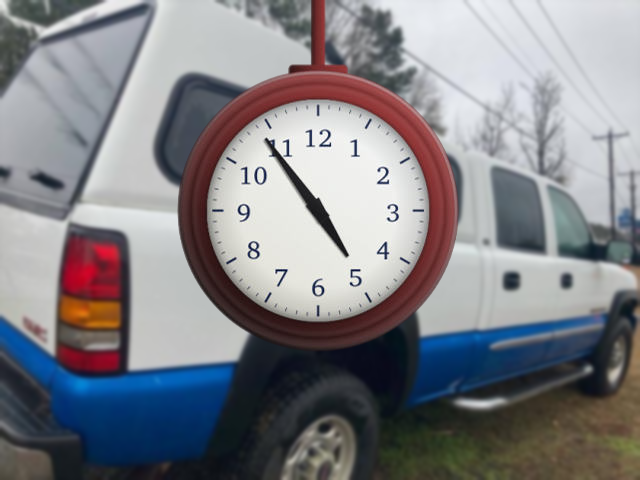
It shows 4,54
